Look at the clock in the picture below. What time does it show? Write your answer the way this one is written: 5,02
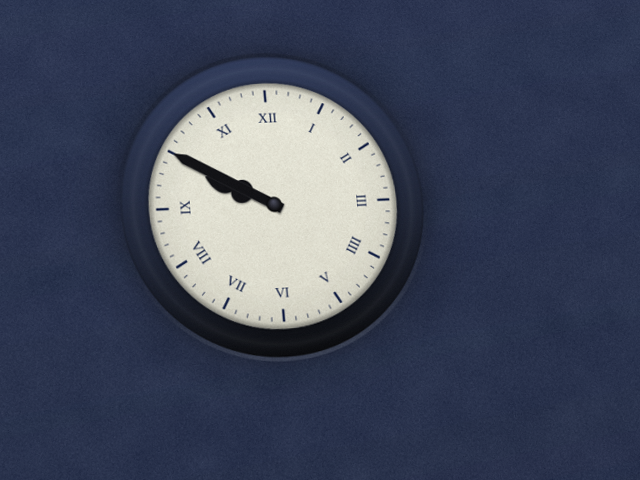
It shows 9,50
